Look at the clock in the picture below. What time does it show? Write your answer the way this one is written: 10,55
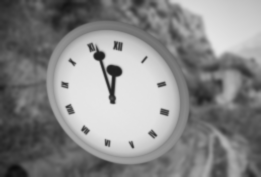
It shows 11,56
